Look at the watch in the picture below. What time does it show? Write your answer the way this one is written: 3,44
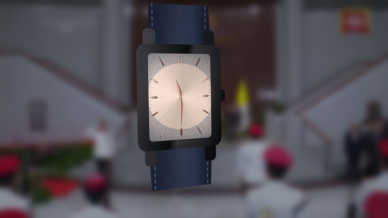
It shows 11,30
